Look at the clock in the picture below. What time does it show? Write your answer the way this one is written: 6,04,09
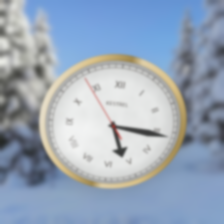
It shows 5,15,54
